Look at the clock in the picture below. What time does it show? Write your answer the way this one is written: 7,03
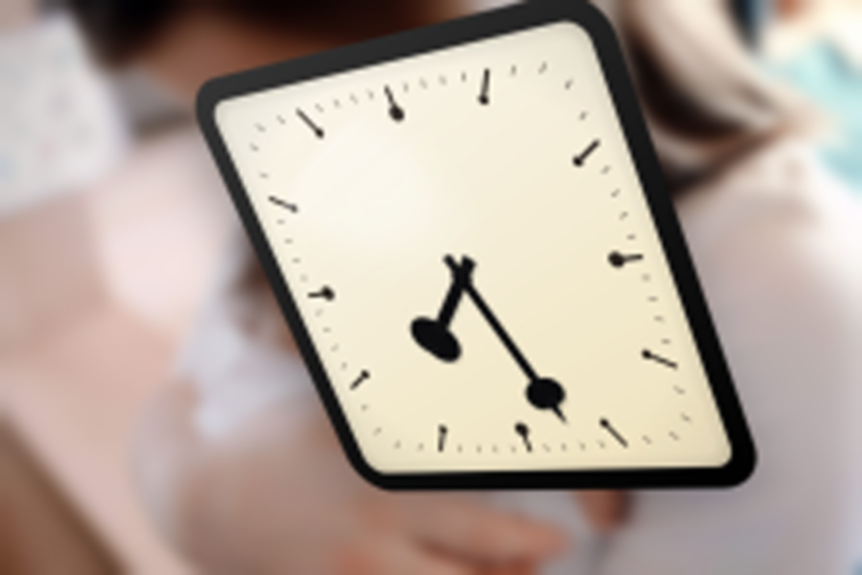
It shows 7,27
